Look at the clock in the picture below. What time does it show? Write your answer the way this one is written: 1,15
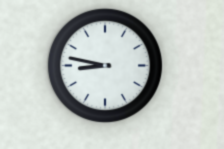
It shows 8,47
